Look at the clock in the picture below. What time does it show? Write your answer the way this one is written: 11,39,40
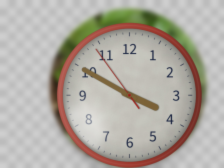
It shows 3,49,54
